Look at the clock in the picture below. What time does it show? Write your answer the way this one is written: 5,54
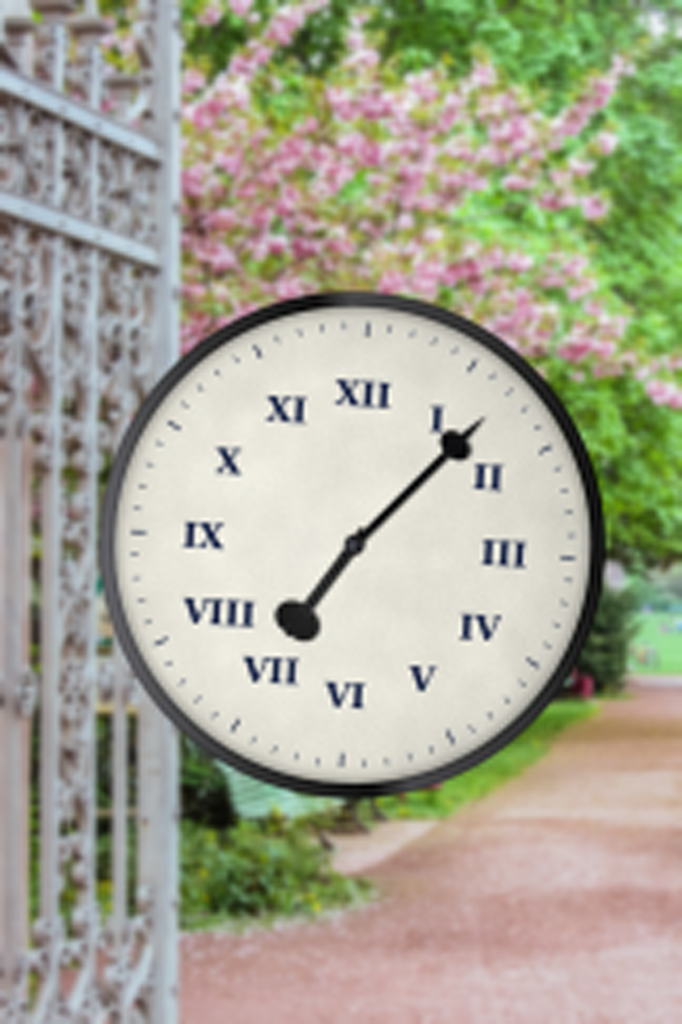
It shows 7,07
